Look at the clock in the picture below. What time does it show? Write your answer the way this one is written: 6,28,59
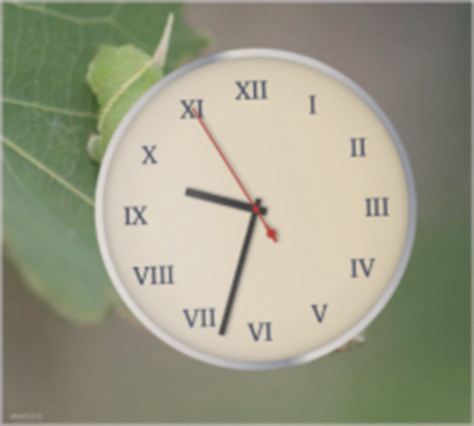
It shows 9,32,55
